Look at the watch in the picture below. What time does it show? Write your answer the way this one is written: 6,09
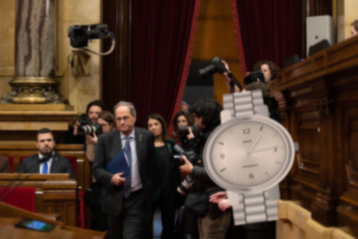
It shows 1,14
